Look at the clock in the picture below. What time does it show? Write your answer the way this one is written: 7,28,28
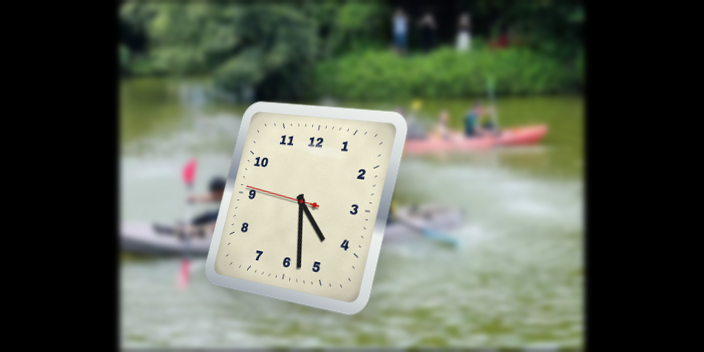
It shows 4,27,46
